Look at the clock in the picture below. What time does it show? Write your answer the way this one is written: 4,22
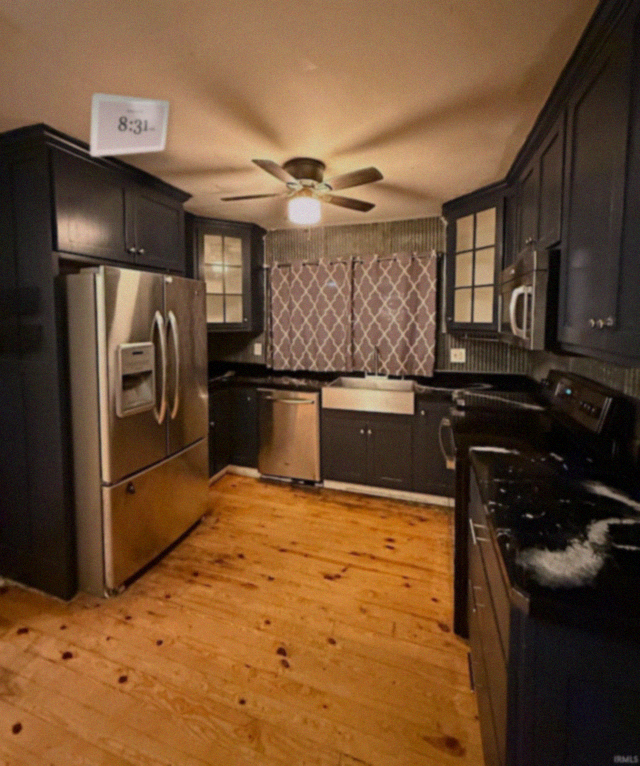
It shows 8,31
